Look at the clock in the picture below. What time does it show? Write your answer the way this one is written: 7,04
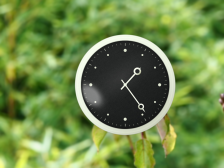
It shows 1,24
